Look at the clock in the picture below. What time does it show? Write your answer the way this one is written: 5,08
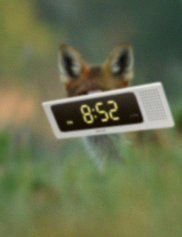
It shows 8,52
